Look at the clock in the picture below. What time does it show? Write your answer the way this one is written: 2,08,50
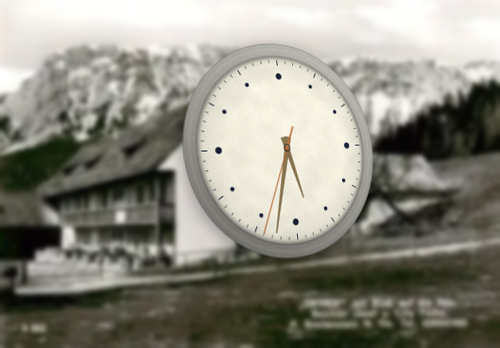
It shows 5,32,34
